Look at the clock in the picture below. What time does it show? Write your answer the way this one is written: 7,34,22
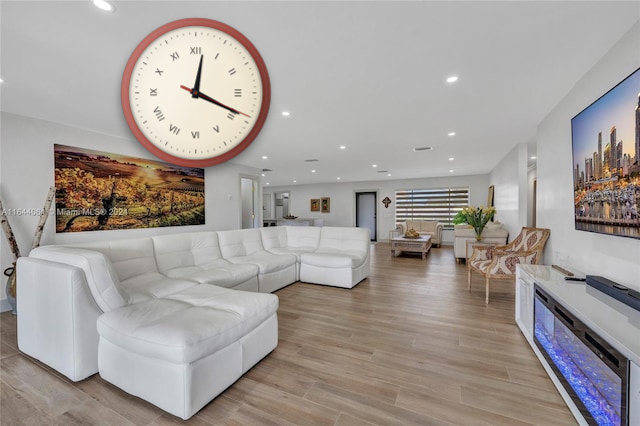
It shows 12,19,19
